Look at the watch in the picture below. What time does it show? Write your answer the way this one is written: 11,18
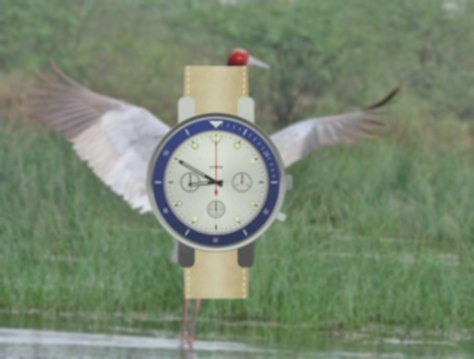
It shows 8,50
